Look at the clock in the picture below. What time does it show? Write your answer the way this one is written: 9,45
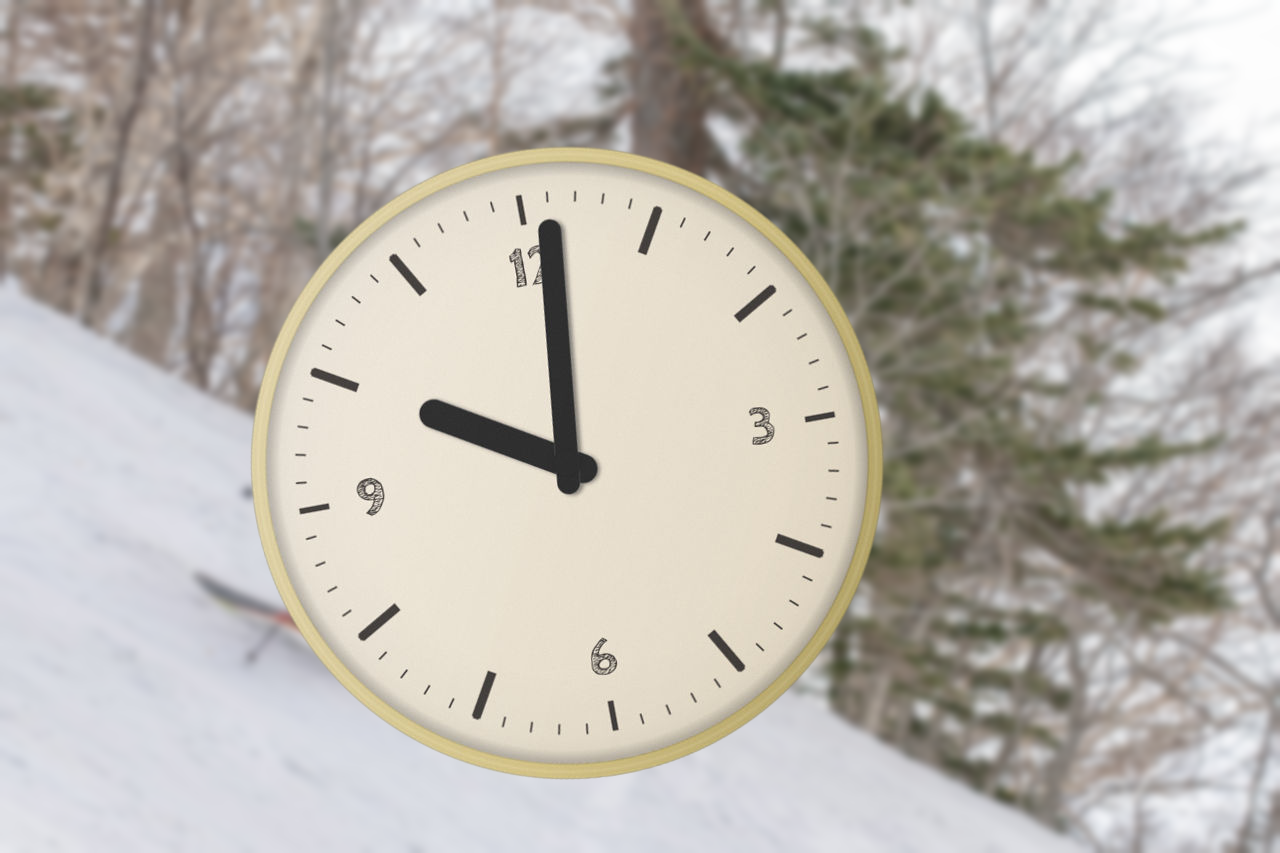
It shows 10,01
